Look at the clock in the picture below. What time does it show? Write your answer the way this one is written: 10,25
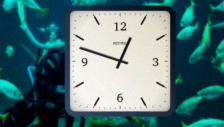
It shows 12,48
